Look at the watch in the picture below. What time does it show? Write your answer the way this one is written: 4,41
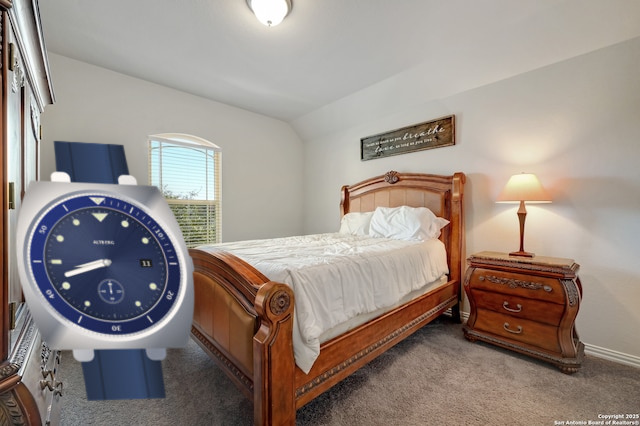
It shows 8,42
